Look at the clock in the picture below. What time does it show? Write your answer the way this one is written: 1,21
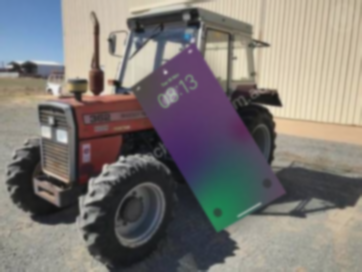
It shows 8,13
